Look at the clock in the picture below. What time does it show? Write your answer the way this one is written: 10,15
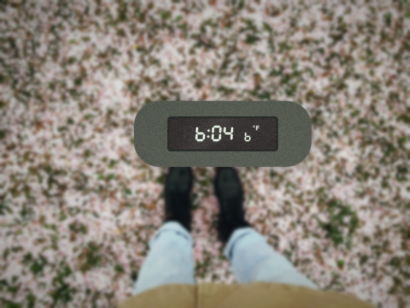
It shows 6,04
